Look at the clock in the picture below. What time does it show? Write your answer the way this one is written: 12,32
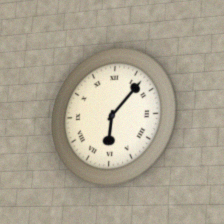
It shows 6,07
